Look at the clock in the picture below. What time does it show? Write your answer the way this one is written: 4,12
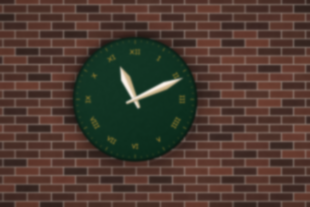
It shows 11,11
